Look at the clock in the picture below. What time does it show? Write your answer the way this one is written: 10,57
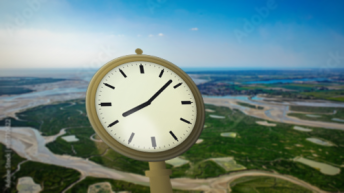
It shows 8,08
